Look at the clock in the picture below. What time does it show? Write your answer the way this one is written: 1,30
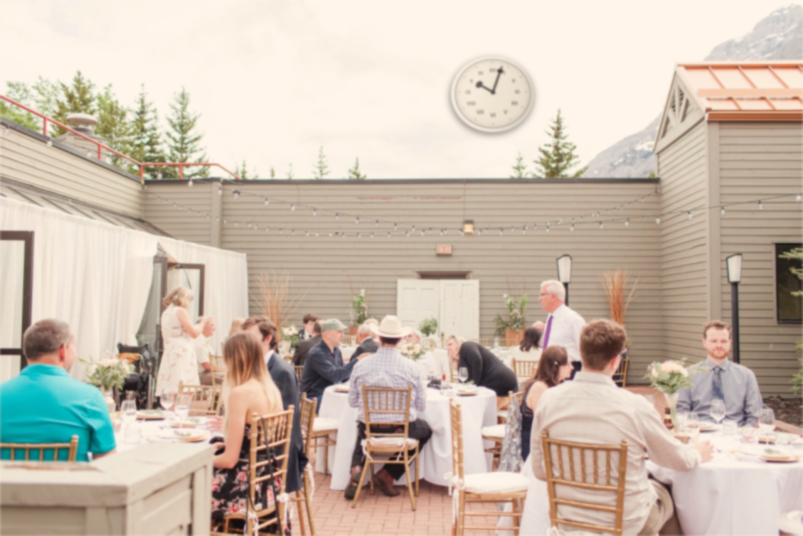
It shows 10,03
